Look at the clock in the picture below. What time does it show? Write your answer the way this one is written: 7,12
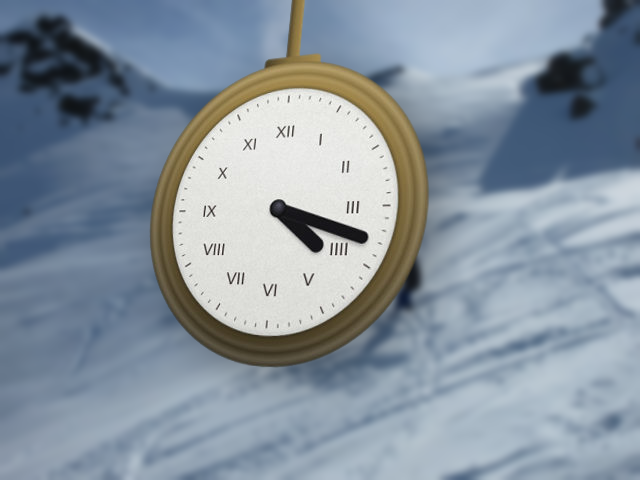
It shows 4,18
